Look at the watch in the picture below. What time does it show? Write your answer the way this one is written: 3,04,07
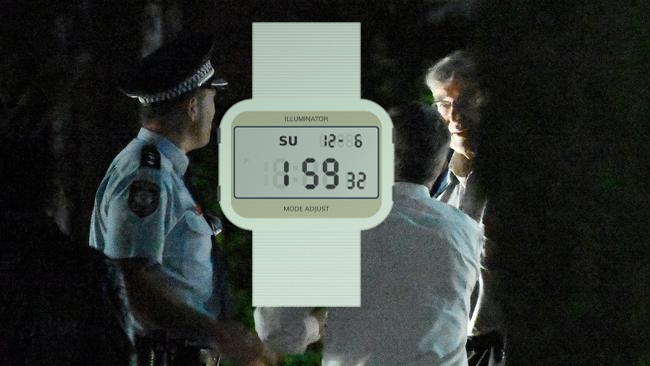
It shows 1,59,32
